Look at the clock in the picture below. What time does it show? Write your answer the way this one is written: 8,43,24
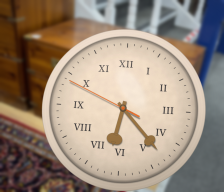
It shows 6,22,49
